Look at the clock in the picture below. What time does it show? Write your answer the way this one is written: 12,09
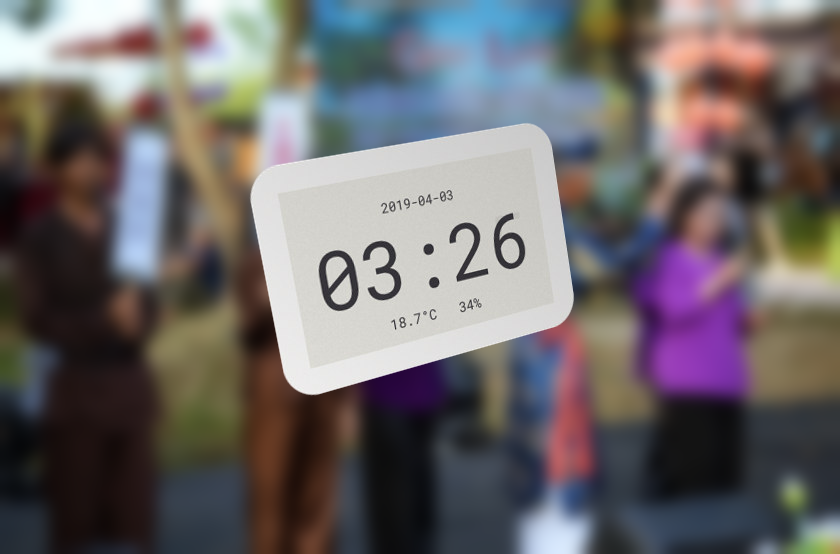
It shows 3,26
